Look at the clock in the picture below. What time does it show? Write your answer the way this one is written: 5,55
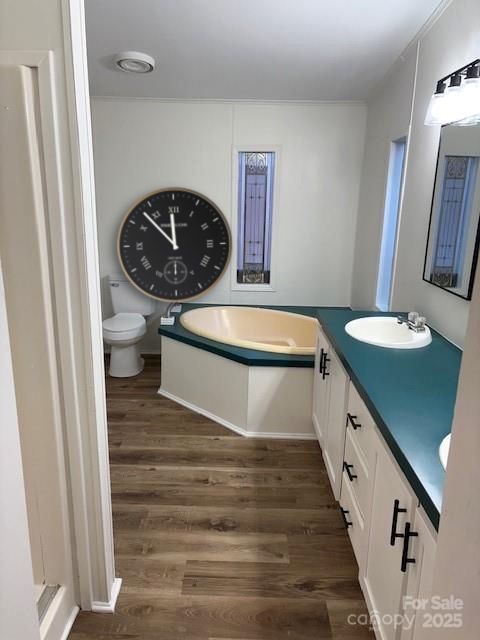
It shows 11,53
